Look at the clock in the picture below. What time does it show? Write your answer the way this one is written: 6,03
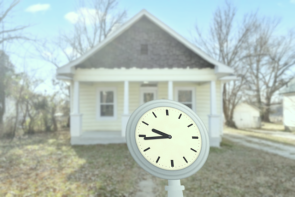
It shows 9,44
